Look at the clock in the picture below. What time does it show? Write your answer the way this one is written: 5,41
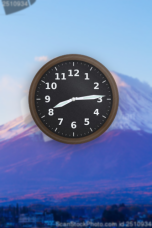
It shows 8,14
